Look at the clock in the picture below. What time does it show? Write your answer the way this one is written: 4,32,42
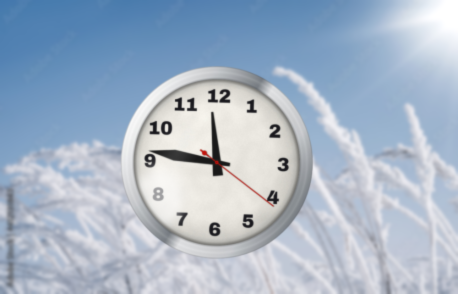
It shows 11,46,21
